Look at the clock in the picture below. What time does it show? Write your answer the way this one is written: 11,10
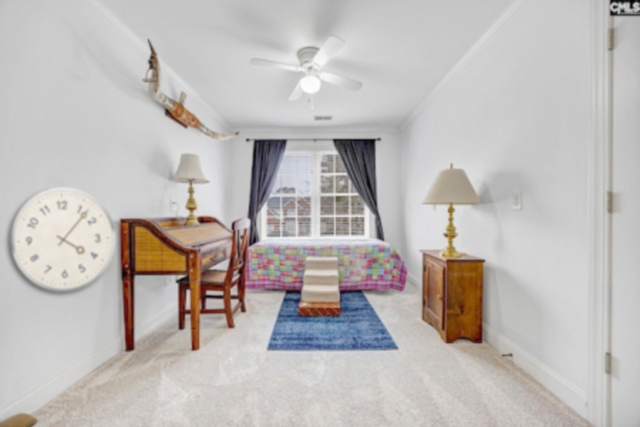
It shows 4,07
